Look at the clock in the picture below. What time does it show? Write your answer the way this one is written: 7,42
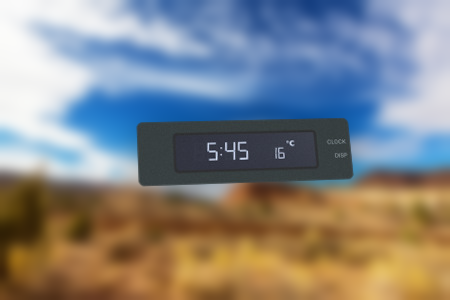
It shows 5,45
